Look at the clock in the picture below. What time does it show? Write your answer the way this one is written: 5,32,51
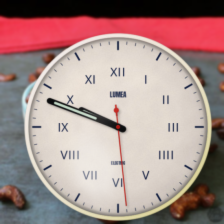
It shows 9,48,29
